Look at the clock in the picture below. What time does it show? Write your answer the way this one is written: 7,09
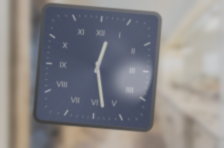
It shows 12,28
